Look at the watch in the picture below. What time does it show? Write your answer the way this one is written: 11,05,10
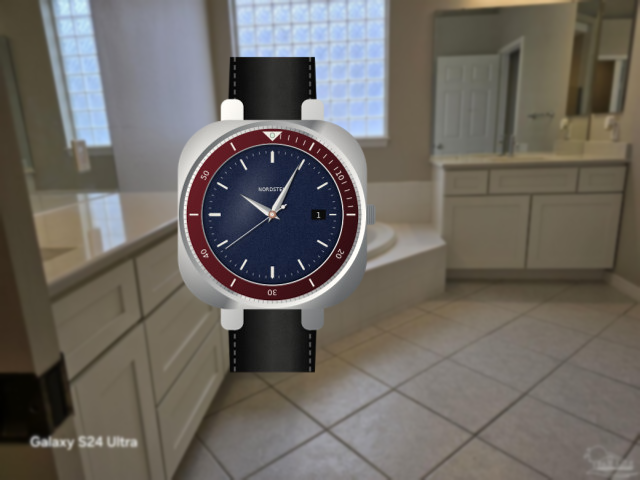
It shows 10,04,39
